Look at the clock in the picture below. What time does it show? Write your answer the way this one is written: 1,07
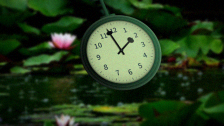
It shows 1,58
